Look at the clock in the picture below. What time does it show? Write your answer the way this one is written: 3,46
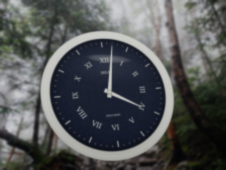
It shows 4,02
